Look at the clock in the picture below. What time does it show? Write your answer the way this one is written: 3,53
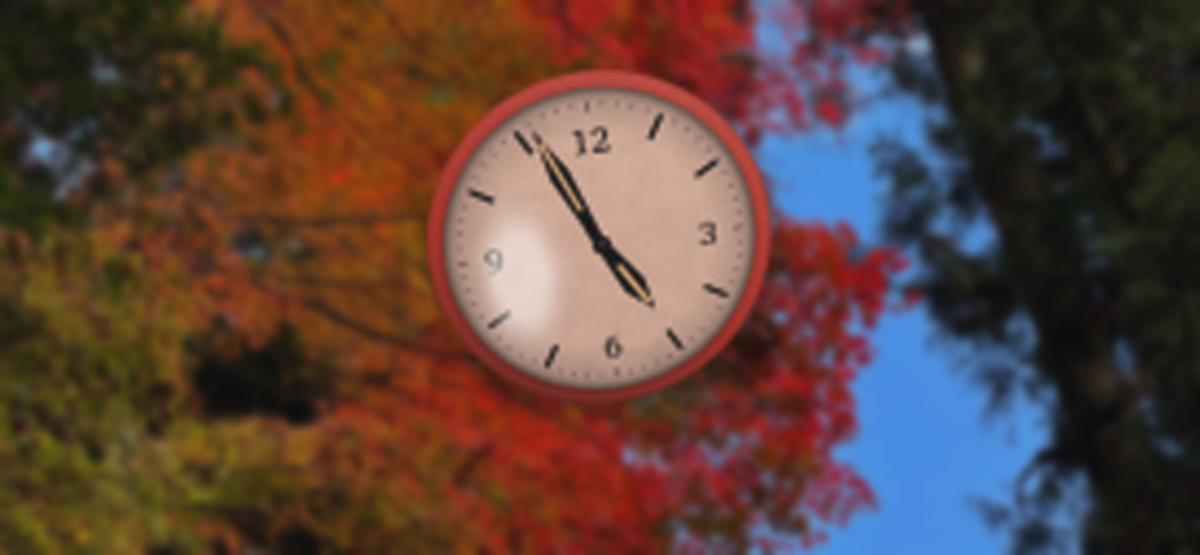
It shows 4,56
